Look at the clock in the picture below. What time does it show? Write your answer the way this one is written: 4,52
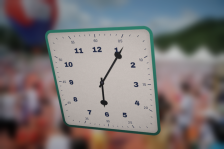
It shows 6,06
